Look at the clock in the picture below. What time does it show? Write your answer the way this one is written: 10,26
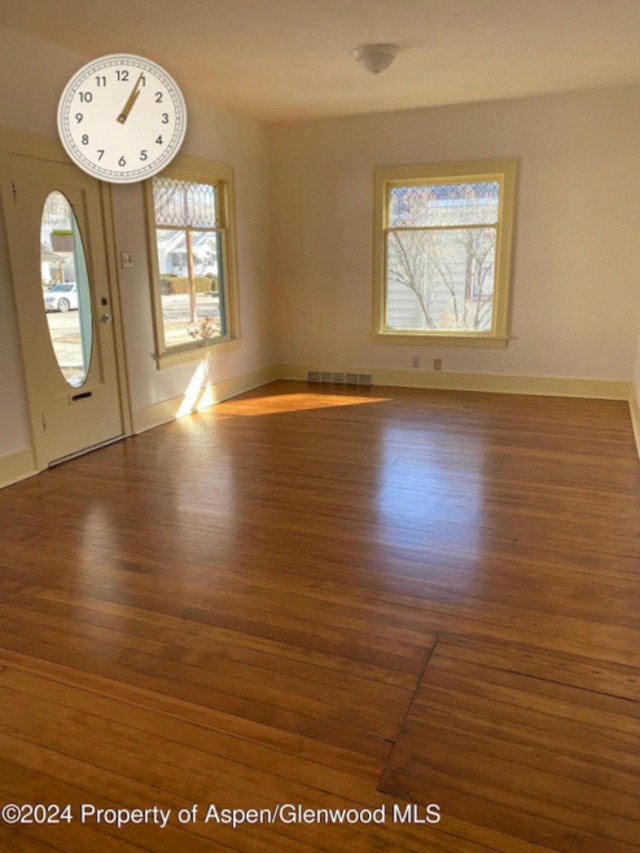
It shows 1,04
